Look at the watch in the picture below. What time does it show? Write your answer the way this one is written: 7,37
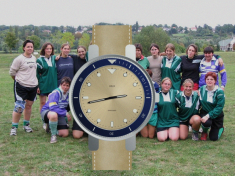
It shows 2,43
